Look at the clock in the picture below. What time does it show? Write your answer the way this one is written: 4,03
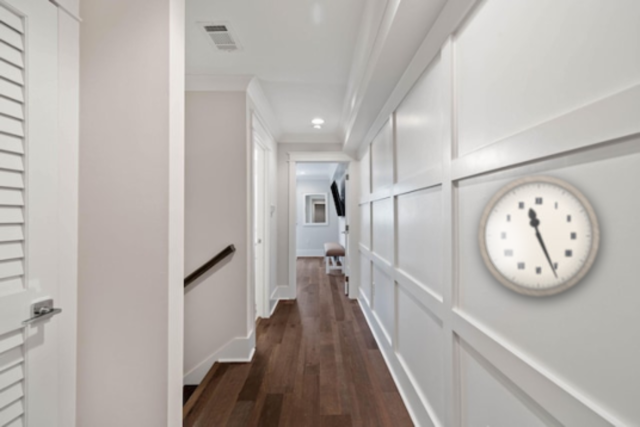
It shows 11,26
